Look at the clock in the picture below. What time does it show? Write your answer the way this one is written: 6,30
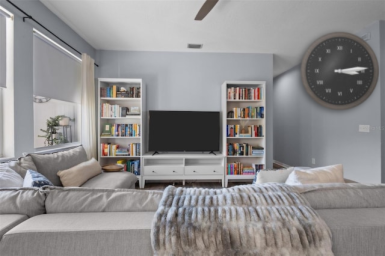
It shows 3,14
